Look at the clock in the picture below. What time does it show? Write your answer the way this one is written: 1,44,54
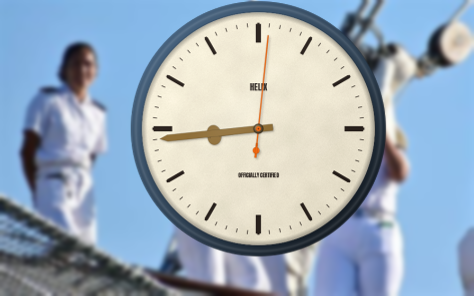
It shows 8,44,01
